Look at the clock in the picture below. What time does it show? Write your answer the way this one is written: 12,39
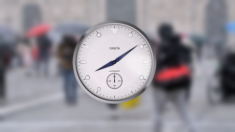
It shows 8,09
